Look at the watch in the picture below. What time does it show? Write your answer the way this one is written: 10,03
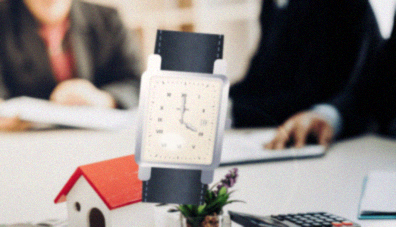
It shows 4,00
